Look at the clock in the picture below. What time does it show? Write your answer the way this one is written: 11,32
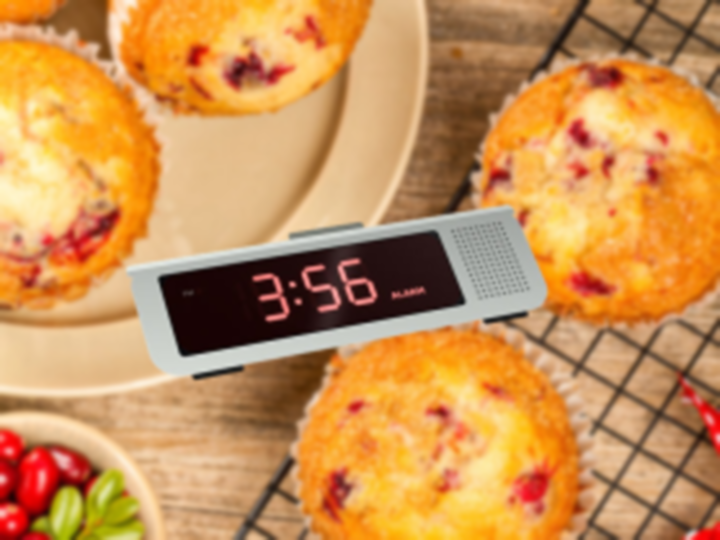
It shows 3,56
